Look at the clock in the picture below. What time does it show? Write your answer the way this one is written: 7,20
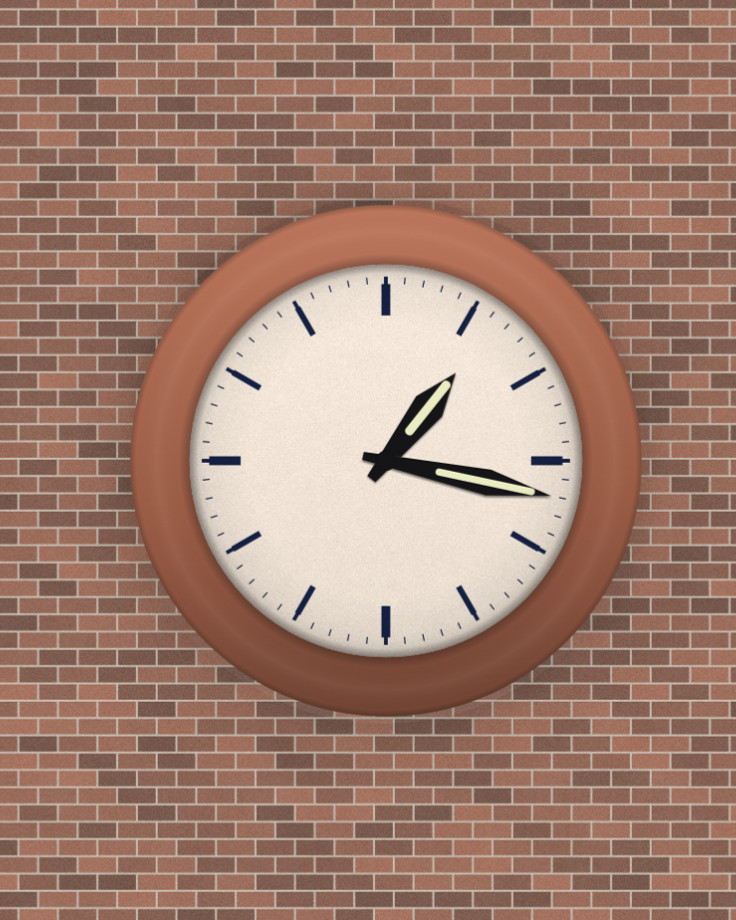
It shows 1,17
